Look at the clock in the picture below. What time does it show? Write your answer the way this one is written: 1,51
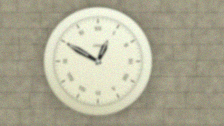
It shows 12,50
